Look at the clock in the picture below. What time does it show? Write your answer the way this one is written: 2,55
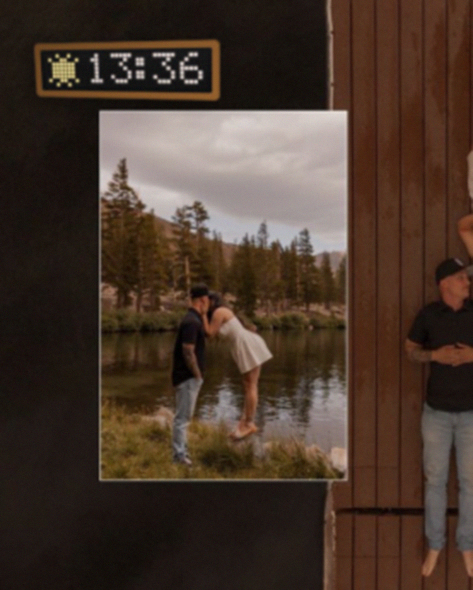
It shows 13,36
